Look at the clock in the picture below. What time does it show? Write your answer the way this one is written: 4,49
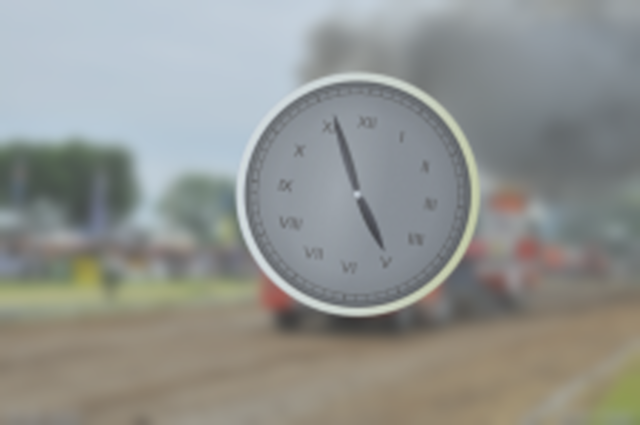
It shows 4,56
